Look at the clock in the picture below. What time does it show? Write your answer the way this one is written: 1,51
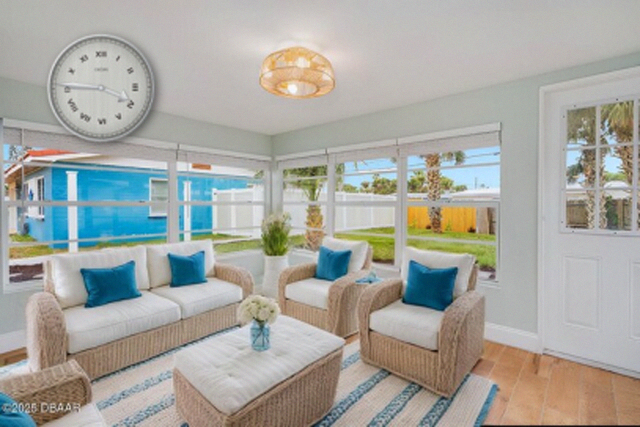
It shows 3,46
